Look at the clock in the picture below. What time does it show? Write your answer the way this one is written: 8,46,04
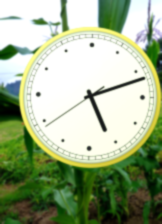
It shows 5,11,39
